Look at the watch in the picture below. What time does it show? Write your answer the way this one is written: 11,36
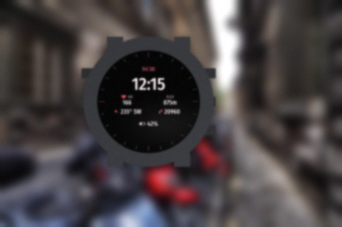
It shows 12,15
